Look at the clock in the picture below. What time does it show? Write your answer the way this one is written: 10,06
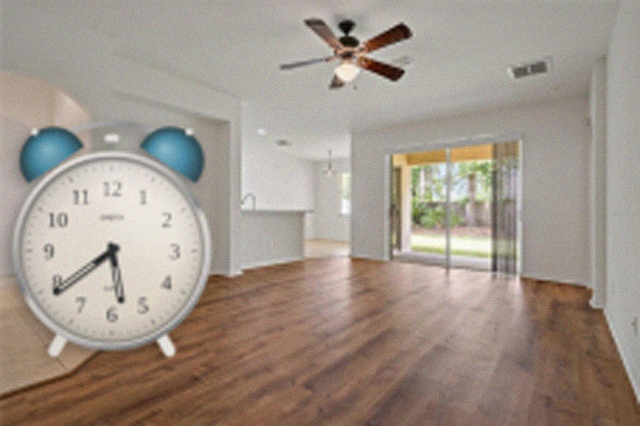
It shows 5,39
